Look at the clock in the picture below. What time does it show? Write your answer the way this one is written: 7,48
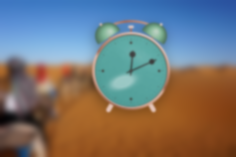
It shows 12,11
